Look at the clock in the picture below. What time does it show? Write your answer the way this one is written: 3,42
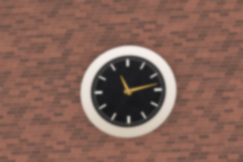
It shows 11,13
